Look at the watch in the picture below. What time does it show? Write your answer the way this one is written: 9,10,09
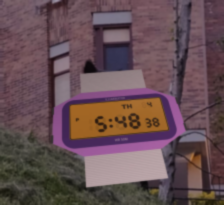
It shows 5,48,38
